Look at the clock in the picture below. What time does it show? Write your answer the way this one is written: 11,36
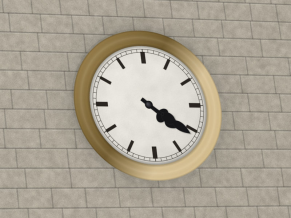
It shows 4,21
